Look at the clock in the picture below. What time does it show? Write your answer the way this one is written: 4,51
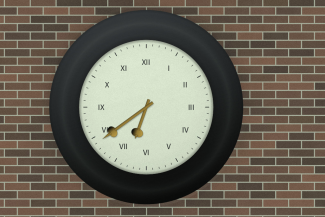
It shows 6,39
